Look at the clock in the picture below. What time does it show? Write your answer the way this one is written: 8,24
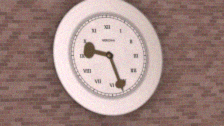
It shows 9,27
